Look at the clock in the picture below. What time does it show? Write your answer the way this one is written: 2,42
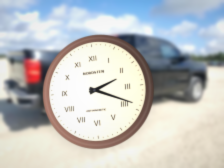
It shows 2,19
